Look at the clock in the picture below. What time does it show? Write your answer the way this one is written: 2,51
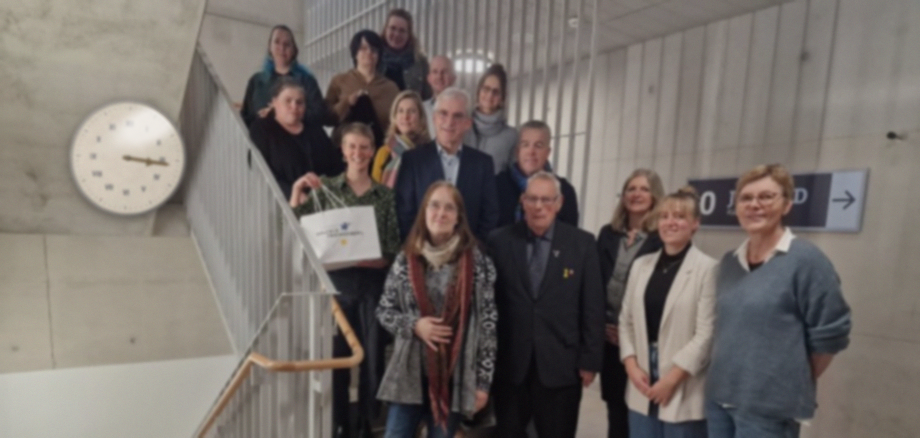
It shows 3,16
